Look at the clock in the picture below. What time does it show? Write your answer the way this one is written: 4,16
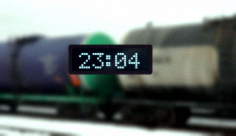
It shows 23,04
